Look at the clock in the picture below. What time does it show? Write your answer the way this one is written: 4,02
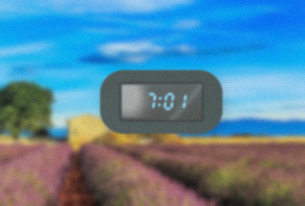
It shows 7,01
